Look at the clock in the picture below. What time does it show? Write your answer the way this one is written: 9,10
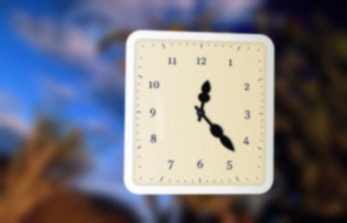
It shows 12,23
